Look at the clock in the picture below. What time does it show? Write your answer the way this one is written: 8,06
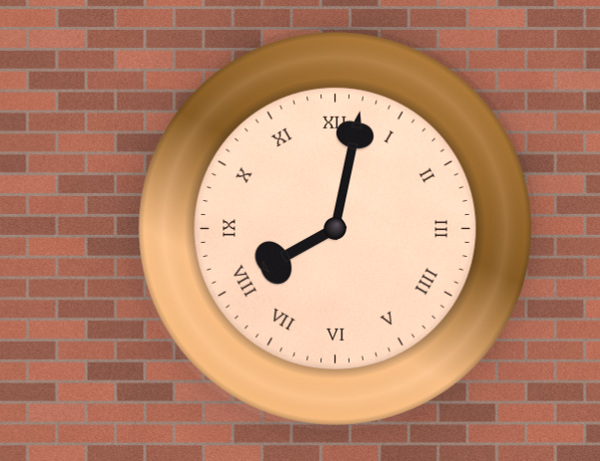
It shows 8,02
